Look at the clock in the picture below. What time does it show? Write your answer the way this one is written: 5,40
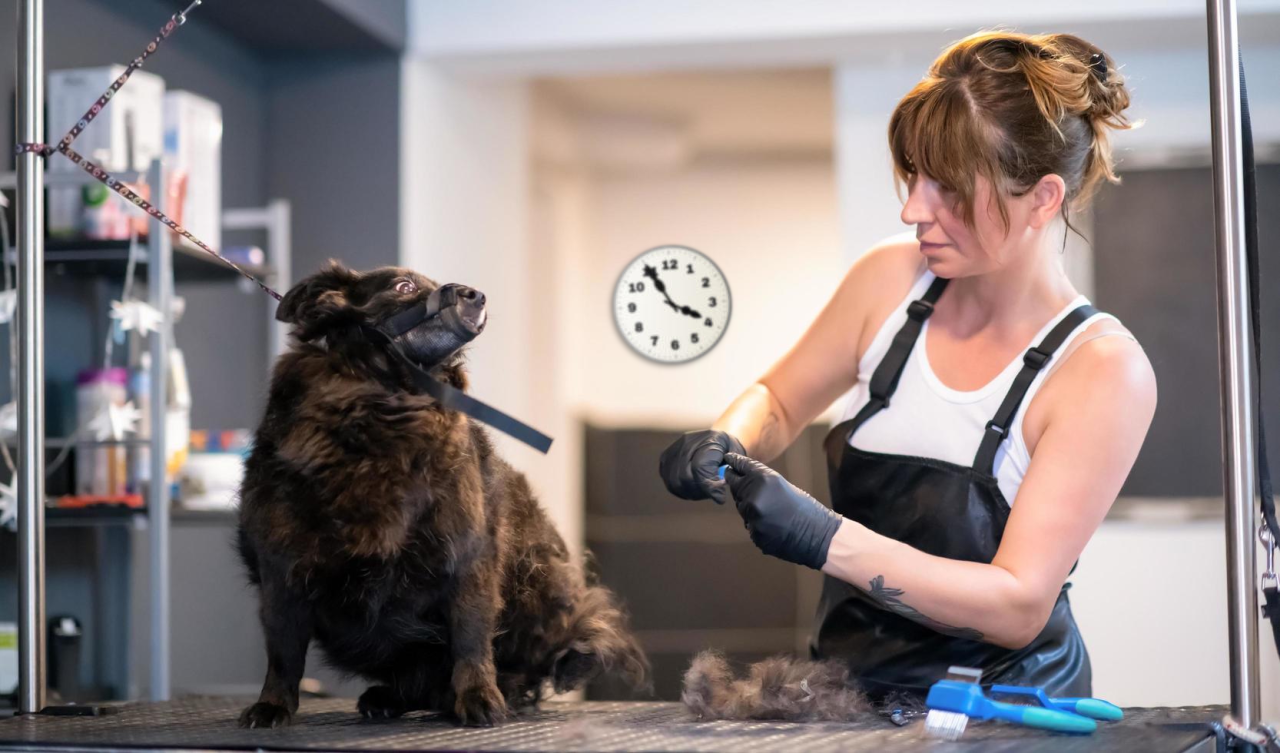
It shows 3,55
